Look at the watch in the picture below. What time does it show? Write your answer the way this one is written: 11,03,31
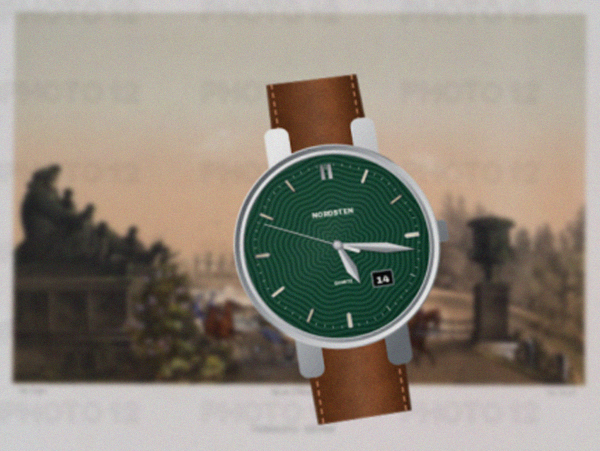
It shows 5,16,49
